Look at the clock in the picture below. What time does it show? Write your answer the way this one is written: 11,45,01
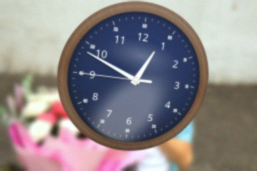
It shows 12,48,45
